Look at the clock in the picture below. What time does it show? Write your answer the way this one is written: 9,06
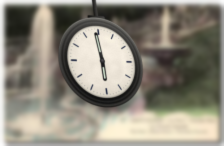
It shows 5,59
